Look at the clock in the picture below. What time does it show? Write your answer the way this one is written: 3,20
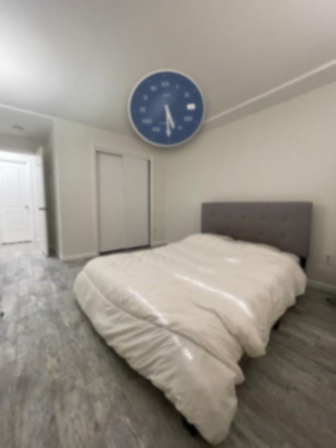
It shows 5,30
